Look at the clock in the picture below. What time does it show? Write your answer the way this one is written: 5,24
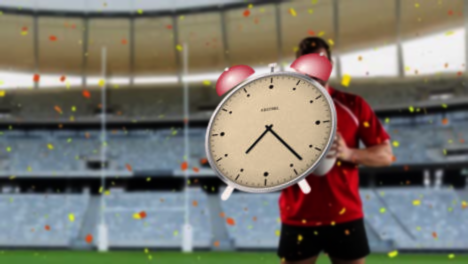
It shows 7,23
